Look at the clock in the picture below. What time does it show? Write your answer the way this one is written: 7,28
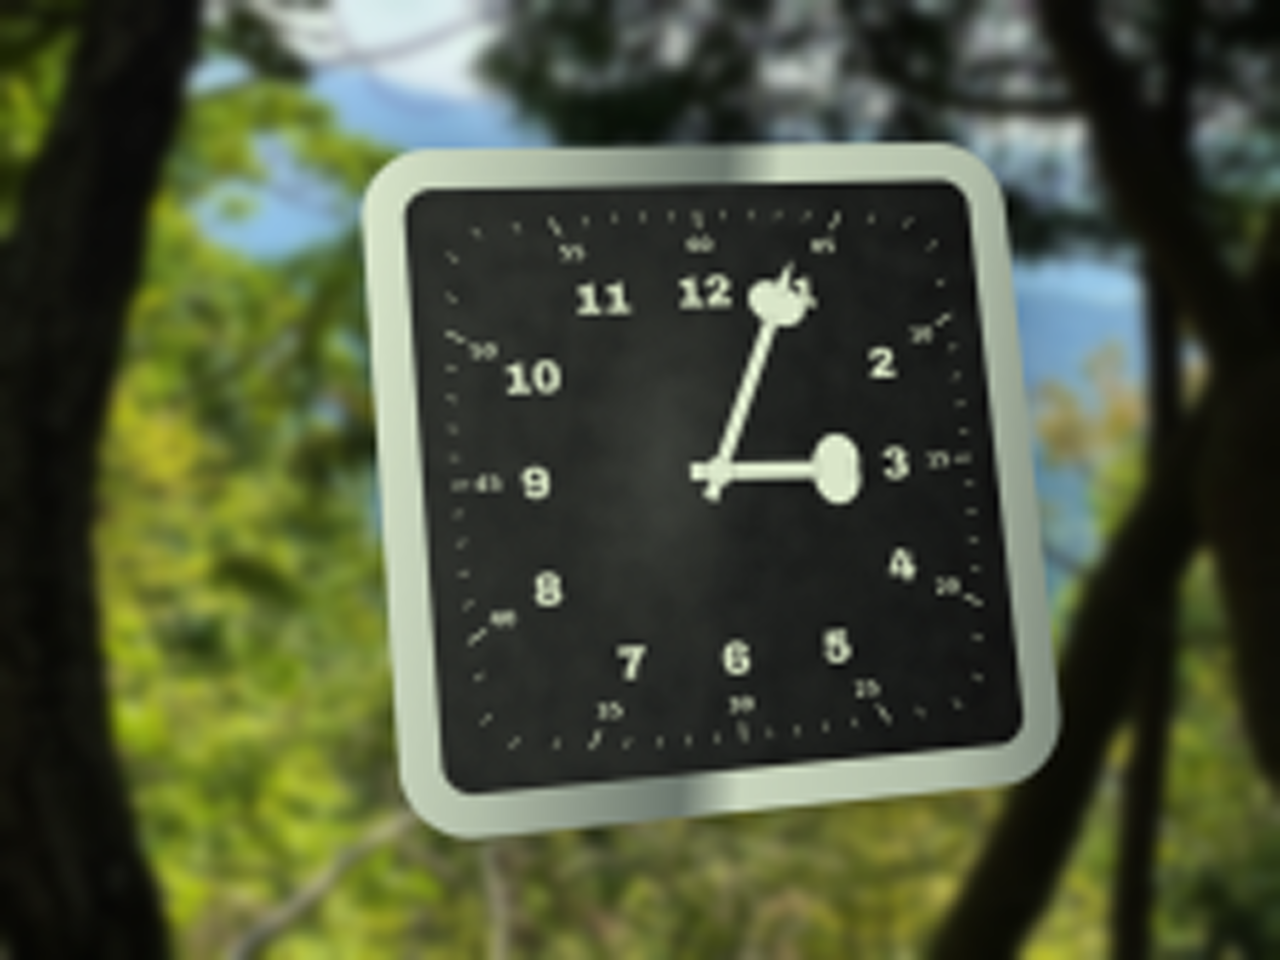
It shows 3,04
